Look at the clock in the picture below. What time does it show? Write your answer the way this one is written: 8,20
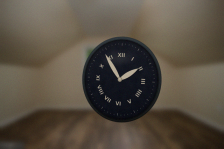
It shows 1,54
